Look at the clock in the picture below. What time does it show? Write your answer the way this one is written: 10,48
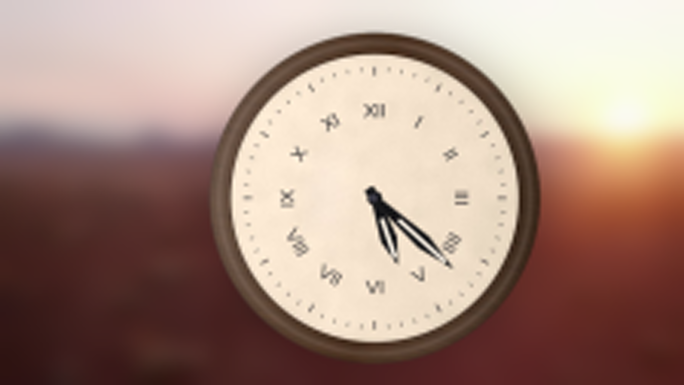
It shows 5,22
